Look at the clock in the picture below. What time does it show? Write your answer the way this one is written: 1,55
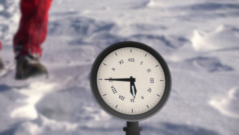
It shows 5,45
